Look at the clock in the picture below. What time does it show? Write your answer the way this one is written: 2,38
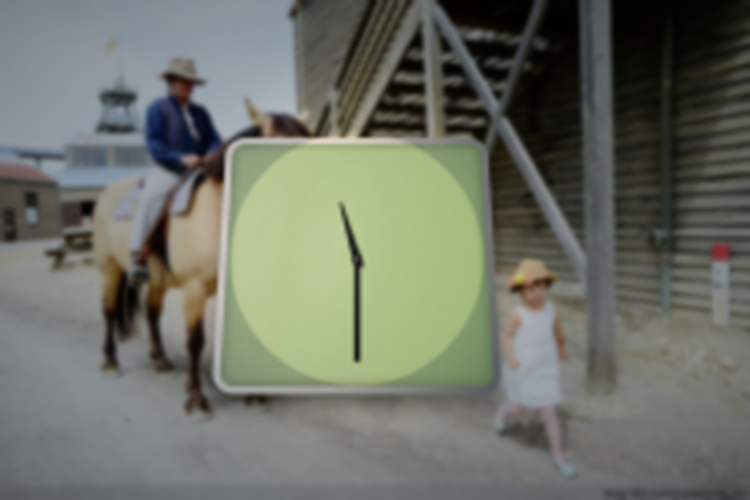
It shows 11,30
